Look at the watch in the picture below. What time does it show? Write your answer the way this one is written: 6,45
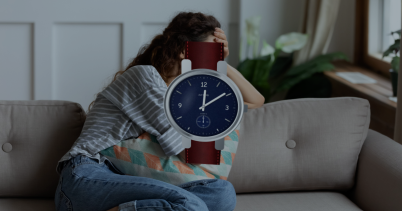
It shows 12,09
